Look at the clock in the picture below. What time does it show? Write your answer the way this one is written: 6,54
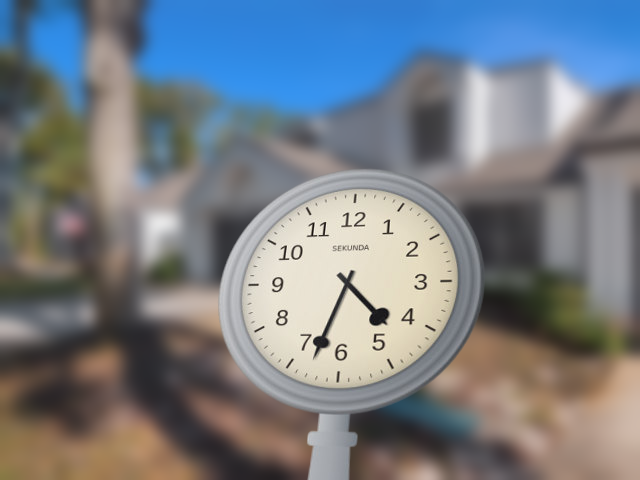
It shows 4,33
